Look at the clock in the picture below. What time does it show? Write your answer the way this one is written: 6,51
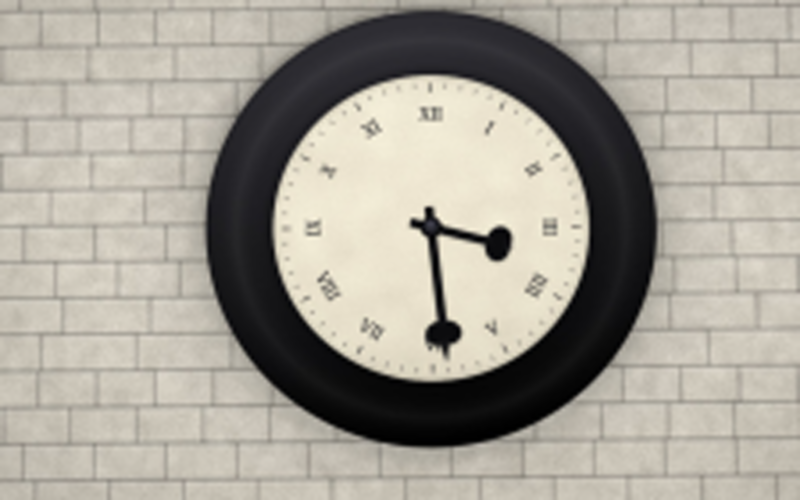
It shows 3,29
